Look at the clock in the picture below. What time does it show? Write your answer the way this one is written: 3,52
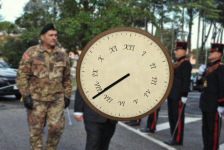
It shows 7,38
